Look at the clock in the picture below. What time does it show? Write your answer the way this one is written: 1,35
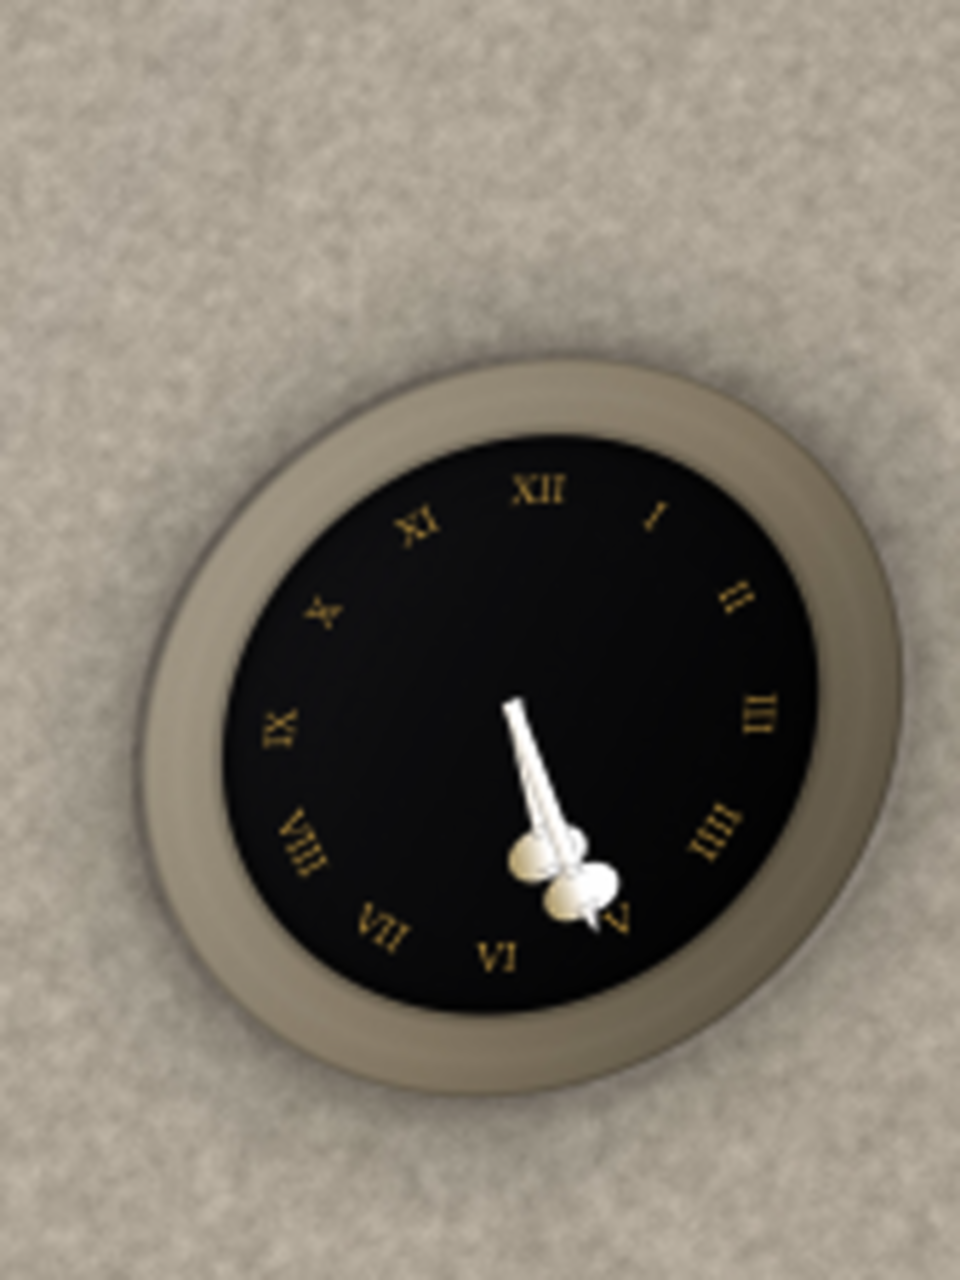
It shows 5,26
